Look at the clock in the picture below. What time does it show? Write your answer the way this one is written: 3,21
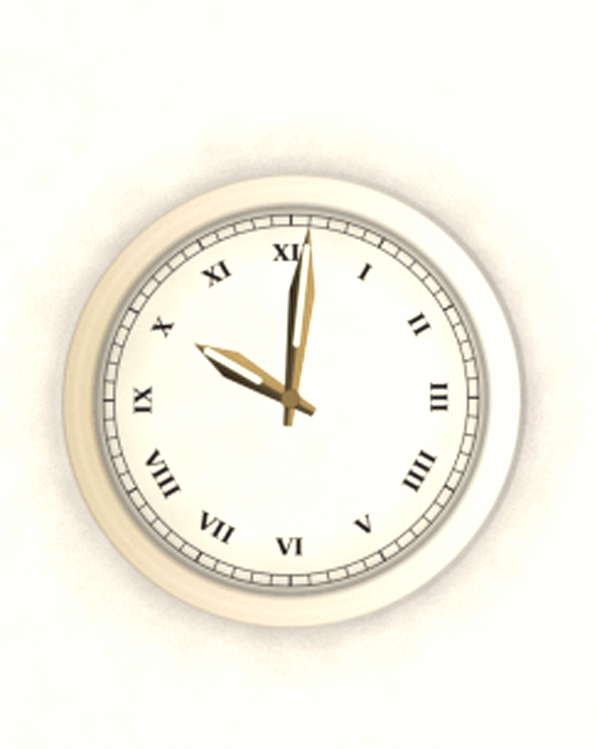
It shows 10,01
